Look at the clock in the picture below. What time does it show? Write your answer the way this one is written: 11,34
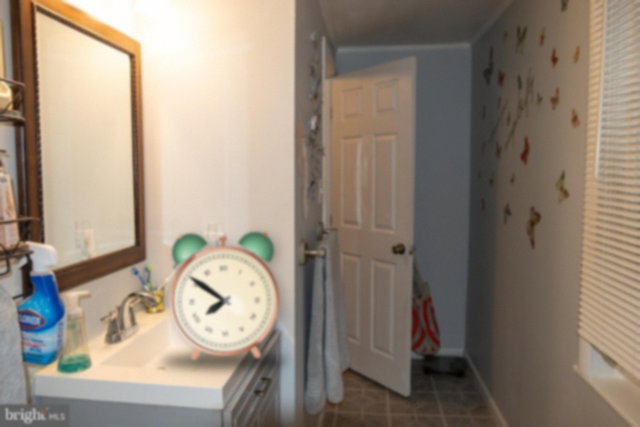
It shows 7,51
